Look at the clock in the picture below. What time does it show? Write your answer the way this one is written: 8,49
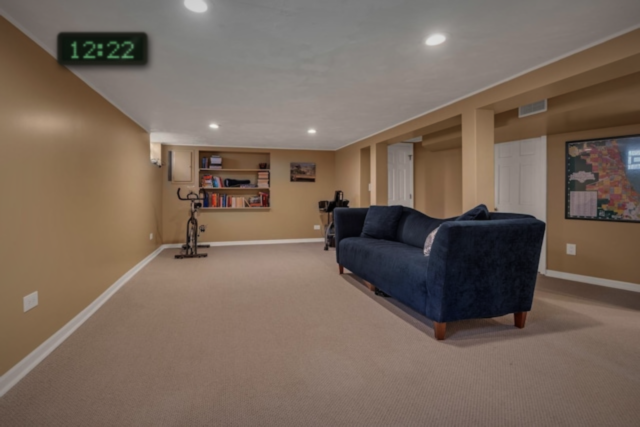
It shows 12,22
